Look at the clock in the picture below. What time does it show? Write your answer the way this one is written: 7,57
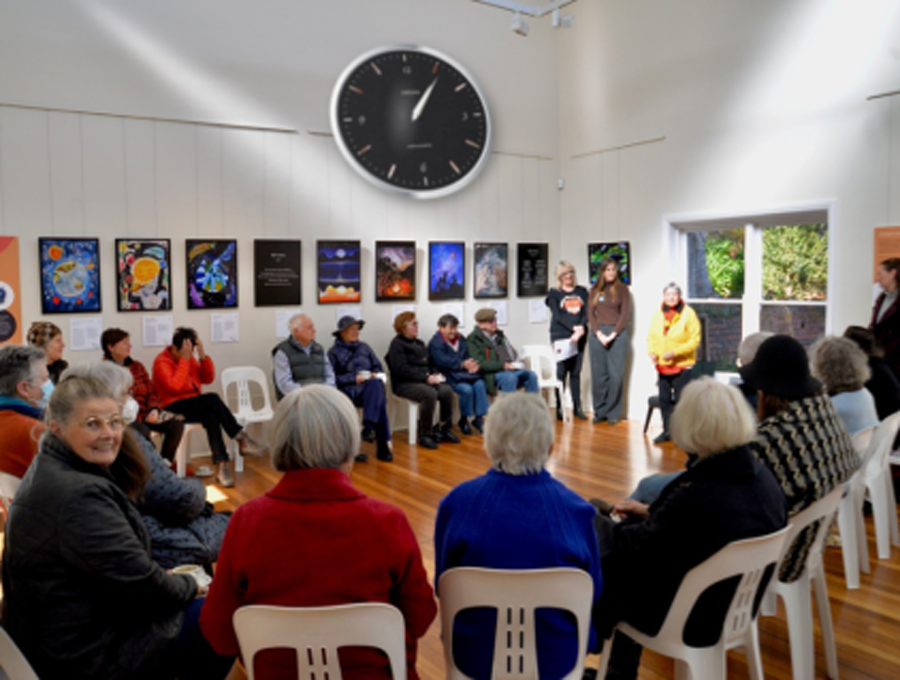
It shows 1,06
